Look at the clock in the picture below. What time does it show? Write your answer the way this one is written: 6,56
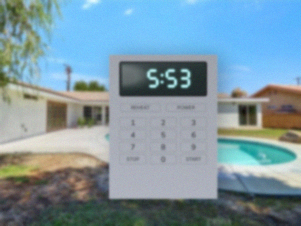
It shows 5,53
